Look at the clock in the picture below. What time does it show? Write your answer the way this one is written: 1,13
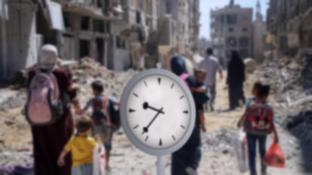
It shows 9,37
